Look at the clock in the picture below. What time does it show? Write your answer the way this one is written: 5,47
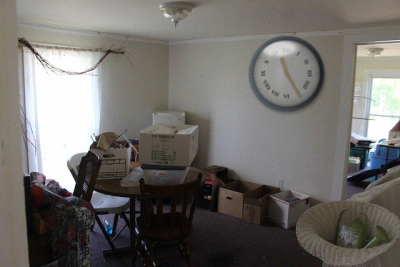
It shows 11,25
